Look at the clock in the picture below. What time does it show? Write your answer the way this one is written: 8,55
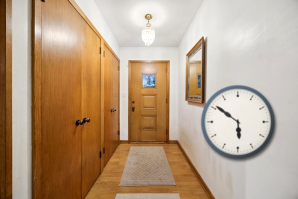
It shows 5,51
